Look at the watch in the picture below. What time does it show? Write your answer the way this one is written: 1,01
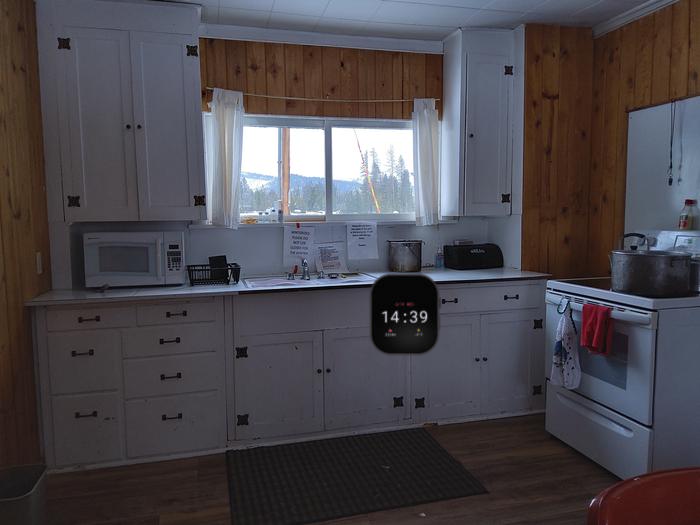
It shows 14,39
